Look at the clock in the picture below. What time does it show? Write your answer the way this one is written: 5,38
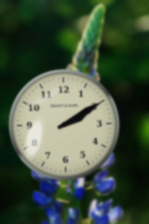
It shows 2,10
